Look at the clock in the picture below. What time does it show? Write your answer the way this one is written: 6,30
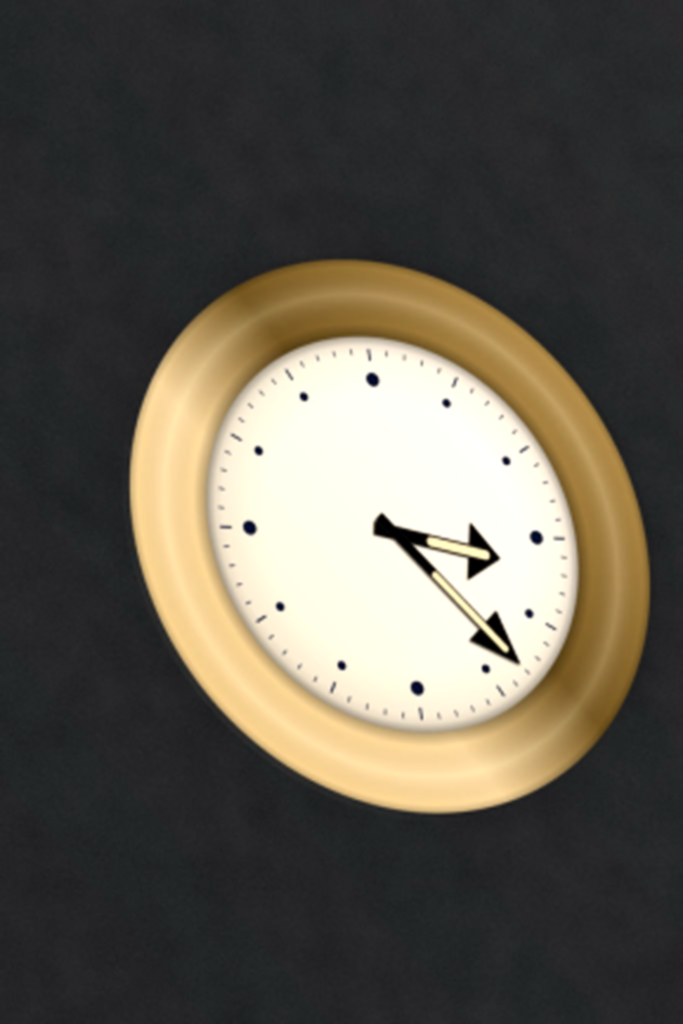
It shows 3,23
